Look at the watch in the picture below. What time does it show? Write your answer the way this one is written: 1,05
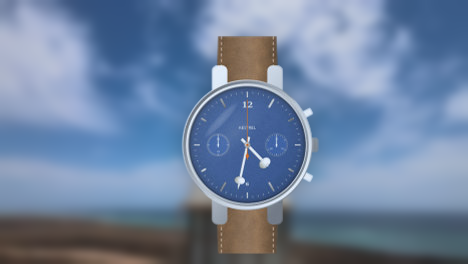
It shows 4,32
